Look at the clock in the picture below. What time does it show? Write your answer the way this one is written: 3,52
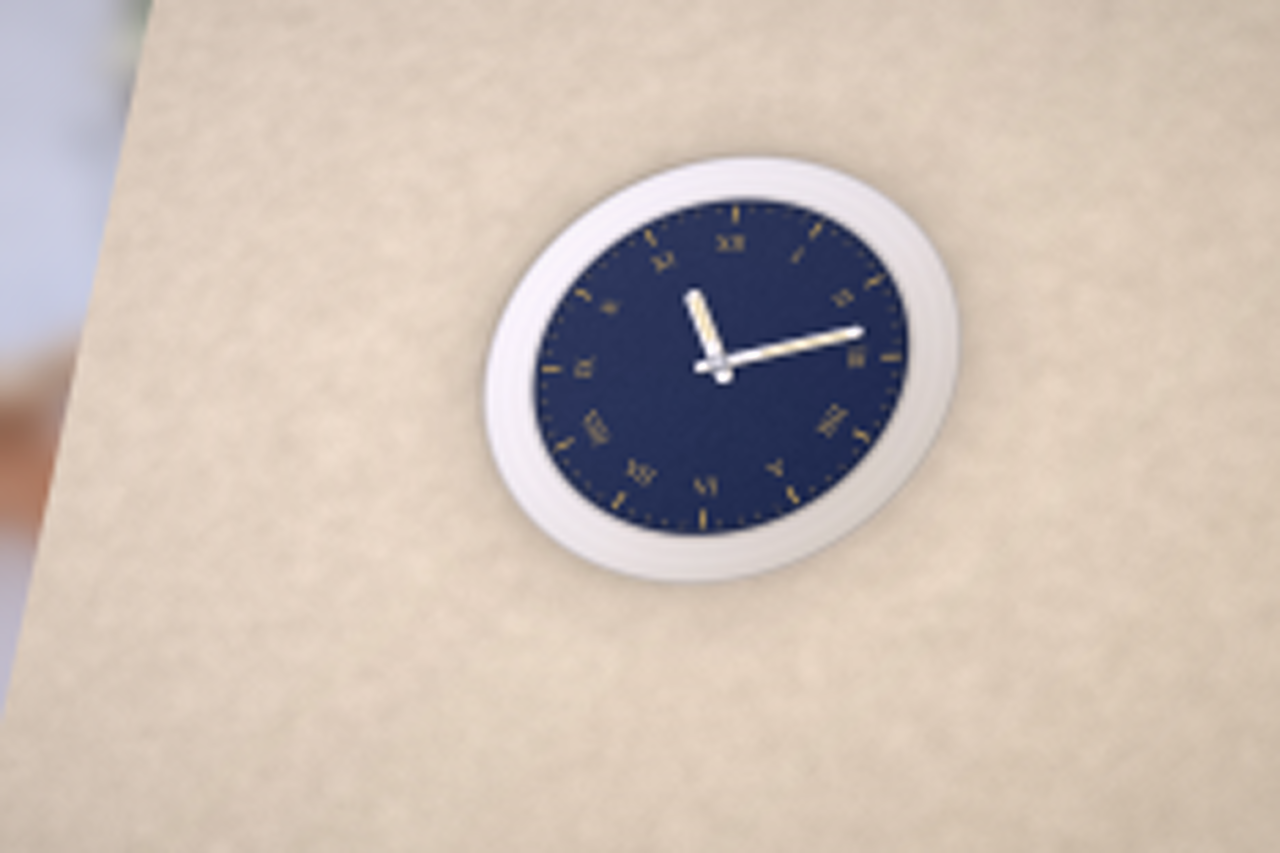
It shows 11,13
